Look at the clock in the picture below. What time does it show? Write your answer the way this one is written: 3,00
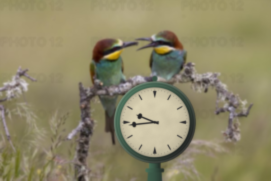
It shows 9,44
